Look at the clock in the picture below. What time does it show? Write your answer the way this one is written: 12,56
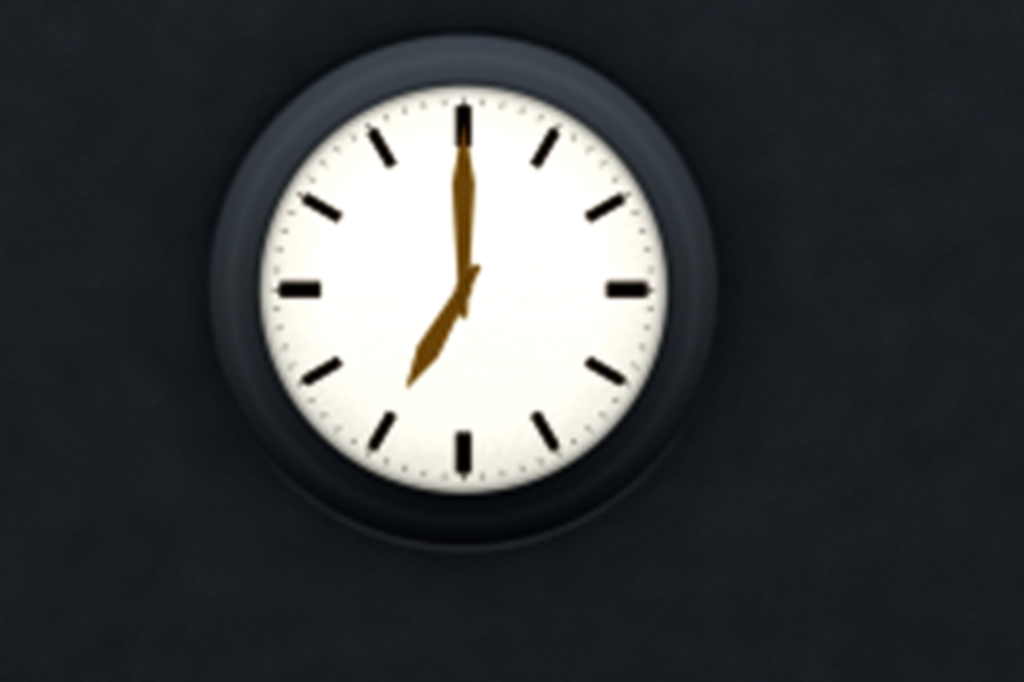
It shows 7,00
